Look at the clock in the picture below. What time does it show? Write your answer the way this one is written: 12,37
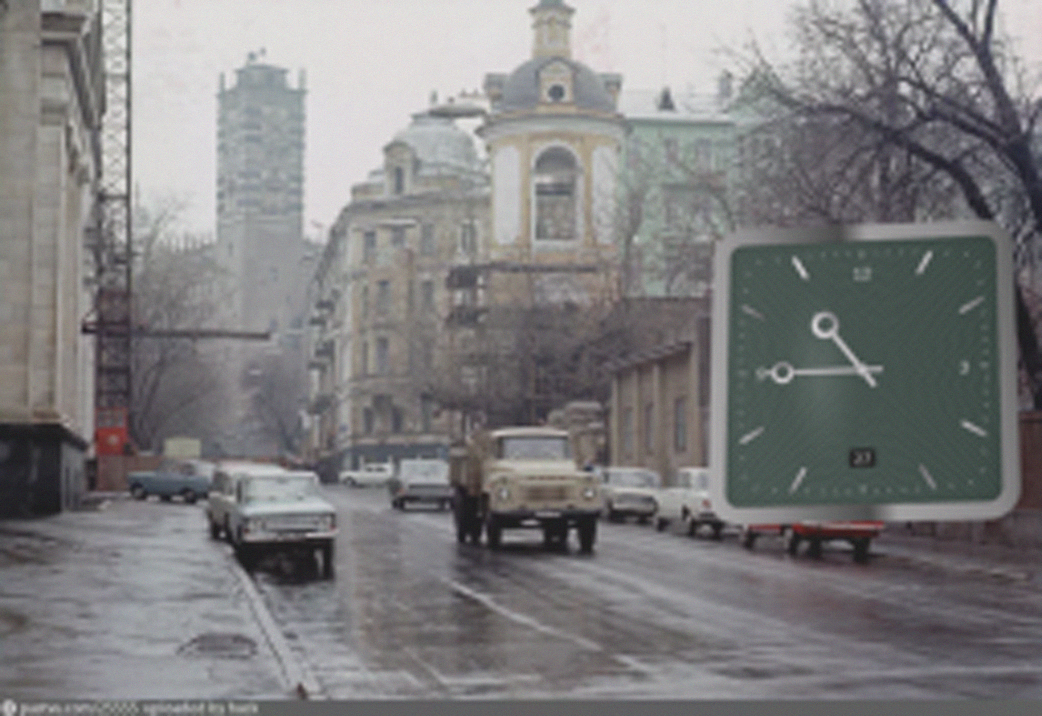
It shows 10,45
